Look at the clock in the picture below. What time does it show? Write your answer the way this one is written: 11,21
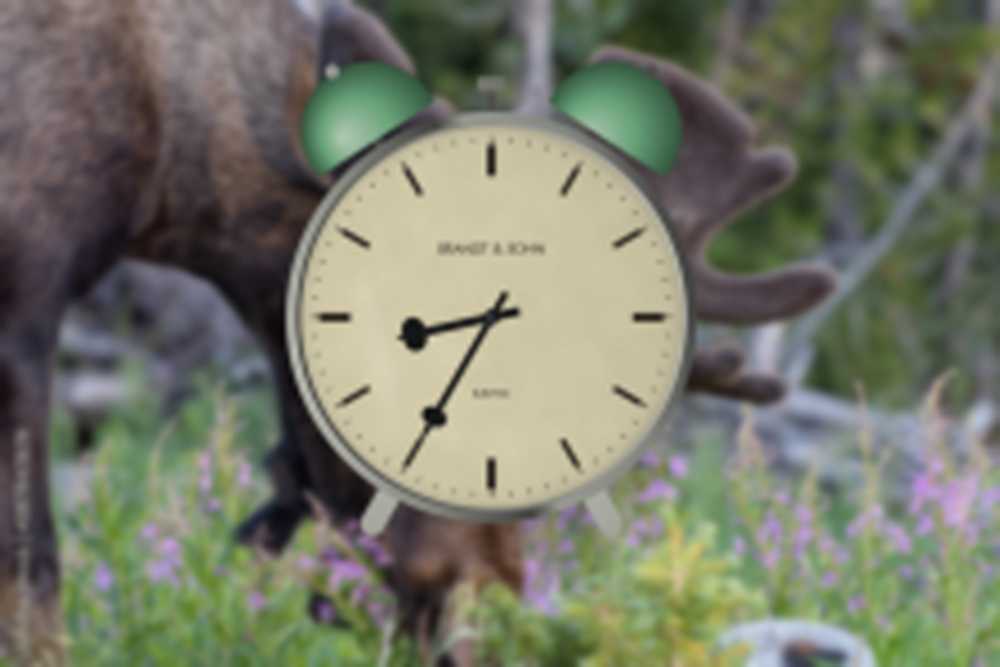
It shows 8,35
